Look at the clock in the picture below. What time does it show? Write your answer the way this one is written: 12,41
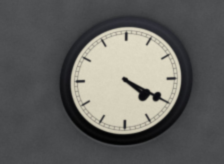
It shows 4,20
